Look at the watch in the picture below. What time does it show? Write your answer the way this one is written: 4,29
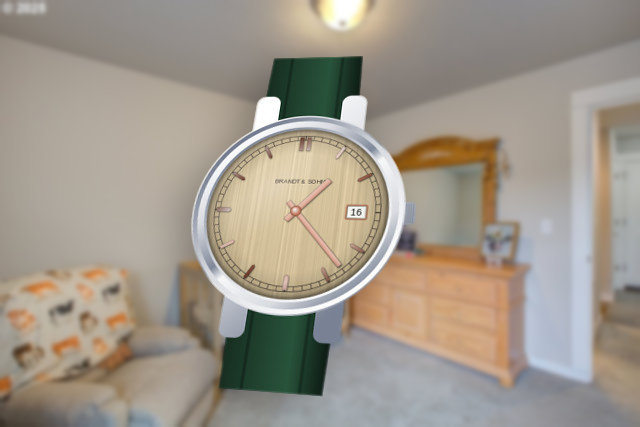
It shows 1,23
